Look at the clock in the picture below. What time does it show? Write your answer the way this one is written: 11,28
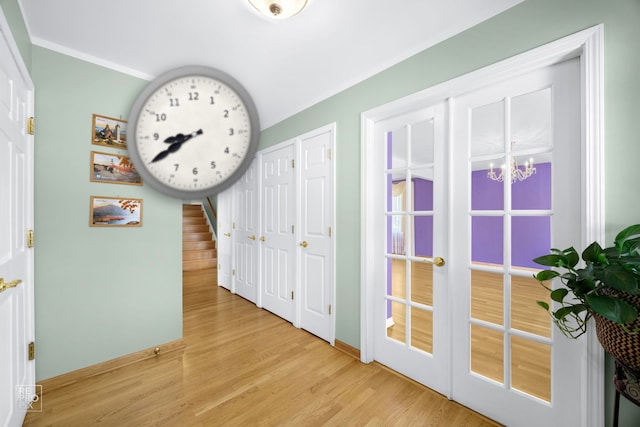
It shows 8,40
